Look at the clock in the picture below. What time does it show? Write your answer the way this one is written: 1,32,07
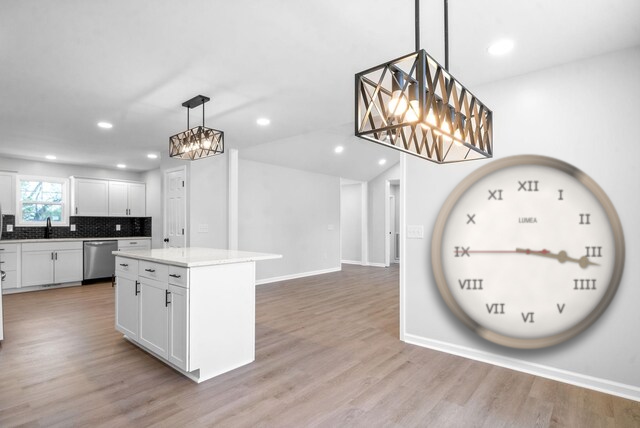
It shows 3,16,45
